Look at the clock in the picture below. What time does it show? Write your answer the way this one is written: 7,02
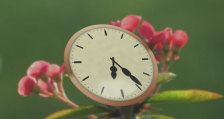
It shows 6,24
